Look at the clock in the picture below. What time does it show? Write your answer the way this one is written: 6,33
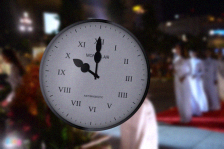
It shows 10,00
